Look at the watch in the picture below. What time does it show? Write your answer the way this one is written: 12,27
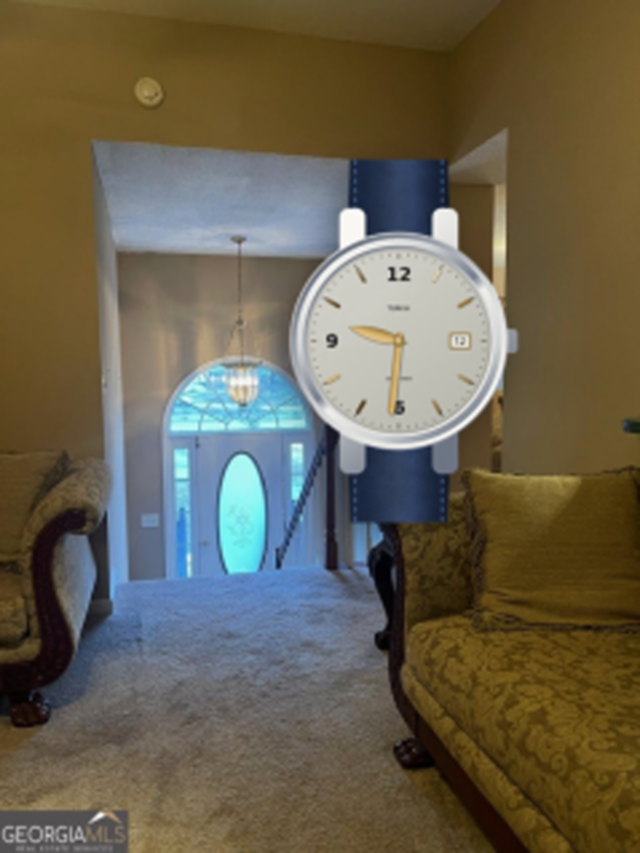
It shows 9,31
